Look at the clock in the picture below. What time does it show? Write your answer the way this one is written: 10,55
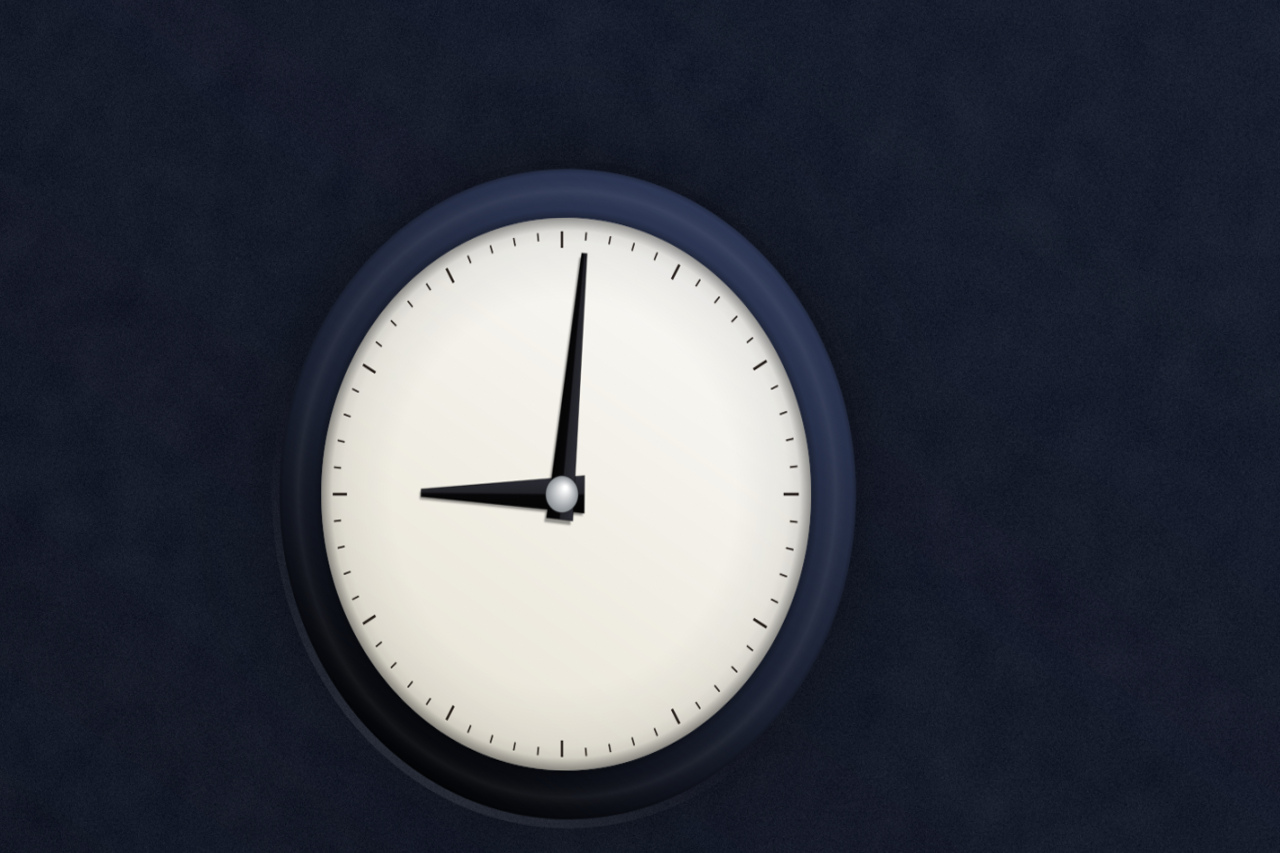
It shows 9,01
